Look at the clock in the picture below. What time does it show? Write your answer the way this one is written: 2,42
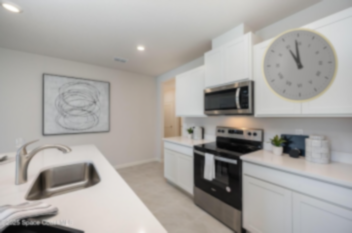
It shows 10,59
